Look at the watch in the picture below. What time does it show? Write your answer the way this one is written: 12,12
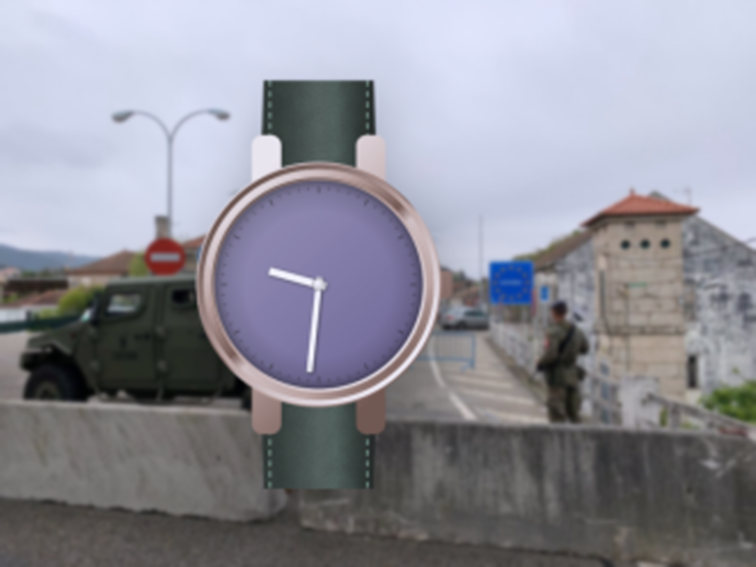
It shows 9,31
